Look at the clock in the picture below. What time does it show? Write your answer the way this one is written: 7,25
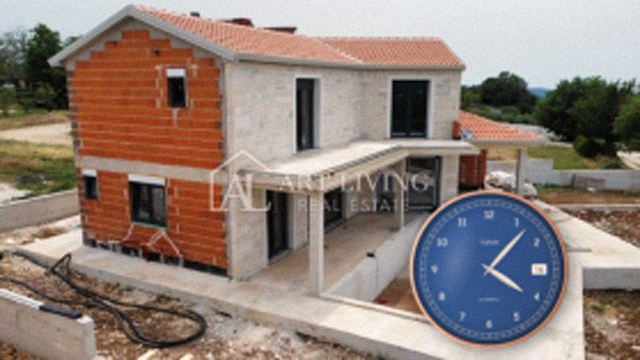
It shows 4,07
